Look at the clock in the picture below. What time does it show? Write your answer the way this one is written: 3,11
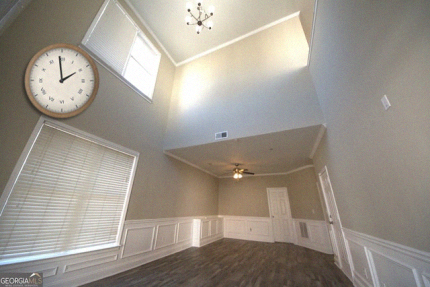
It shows 1,59
